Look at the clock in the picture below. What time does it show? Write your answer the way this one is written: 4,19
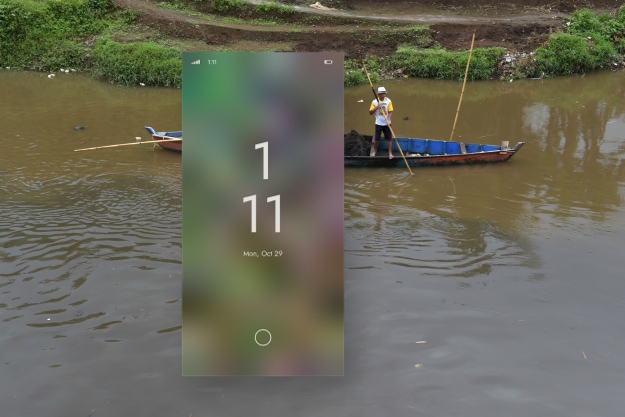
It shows 1,11
